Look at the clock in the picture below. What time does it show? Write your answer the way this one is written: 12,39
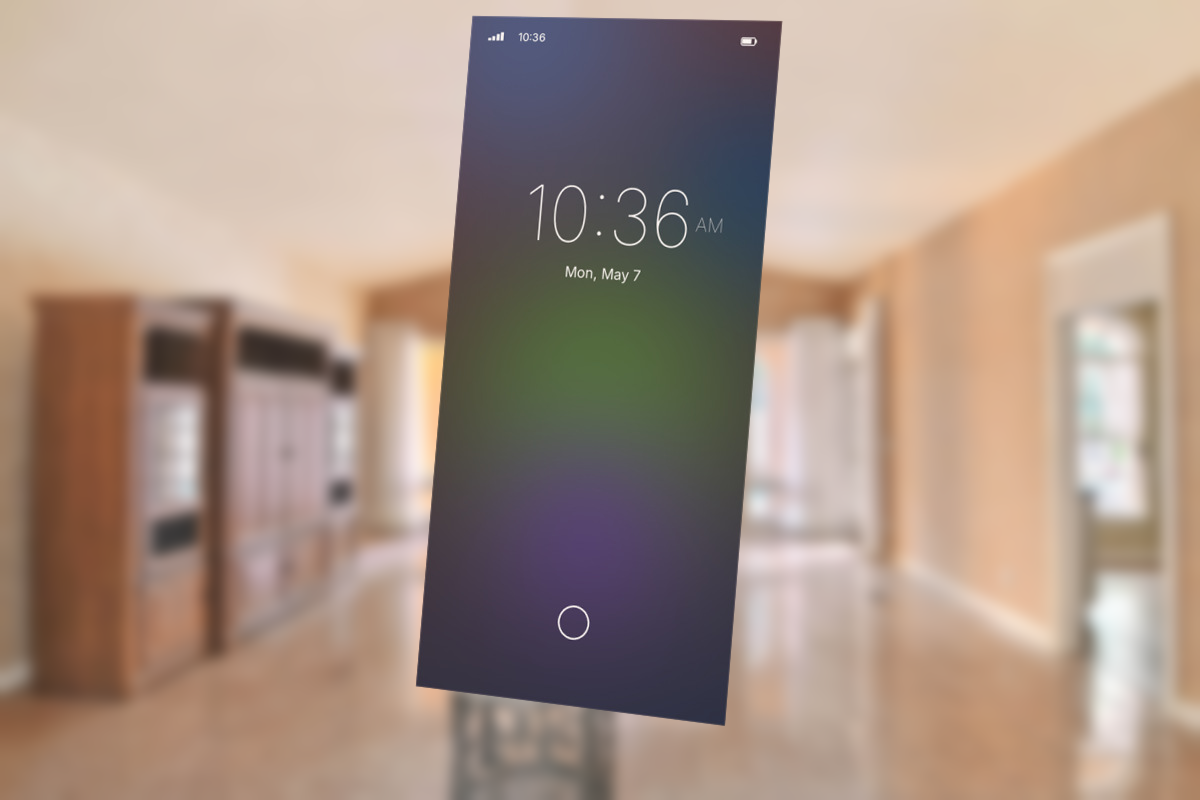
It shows 10,36
